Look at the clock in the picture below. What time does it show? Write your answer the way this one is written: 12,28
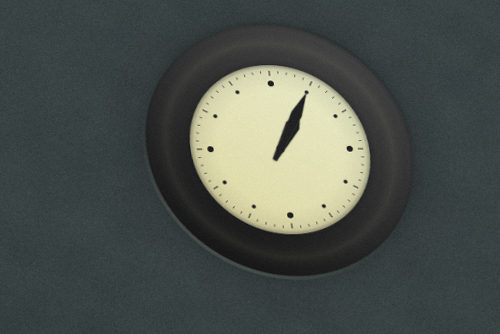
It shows 1,05
